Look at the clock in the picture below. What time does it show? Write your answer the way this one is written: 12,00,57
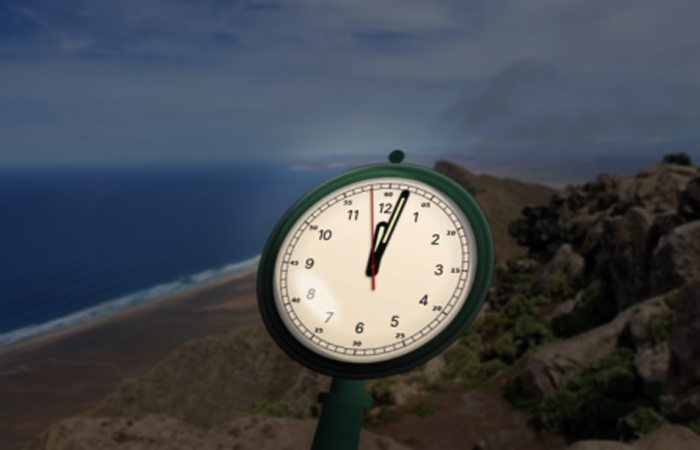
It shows 12,01,58
